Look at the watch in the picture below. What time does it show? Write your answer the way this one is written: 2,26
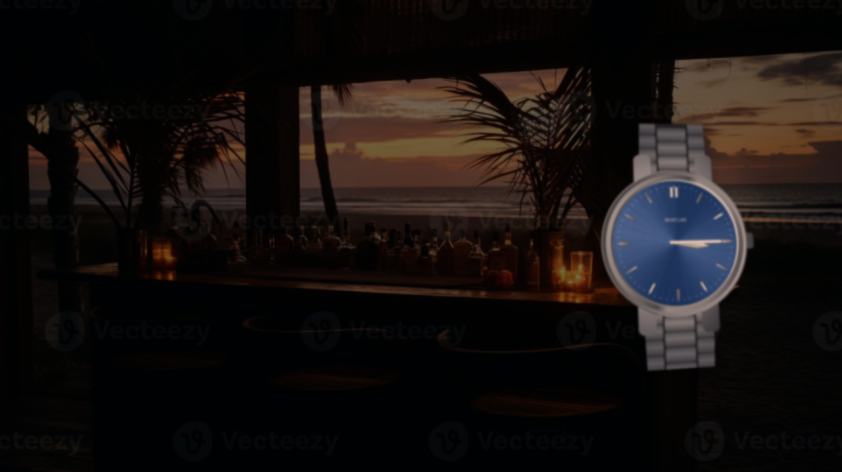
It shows 3,15
